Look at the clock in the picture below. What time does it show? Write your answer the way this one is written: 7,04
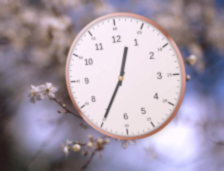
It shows 12,35
